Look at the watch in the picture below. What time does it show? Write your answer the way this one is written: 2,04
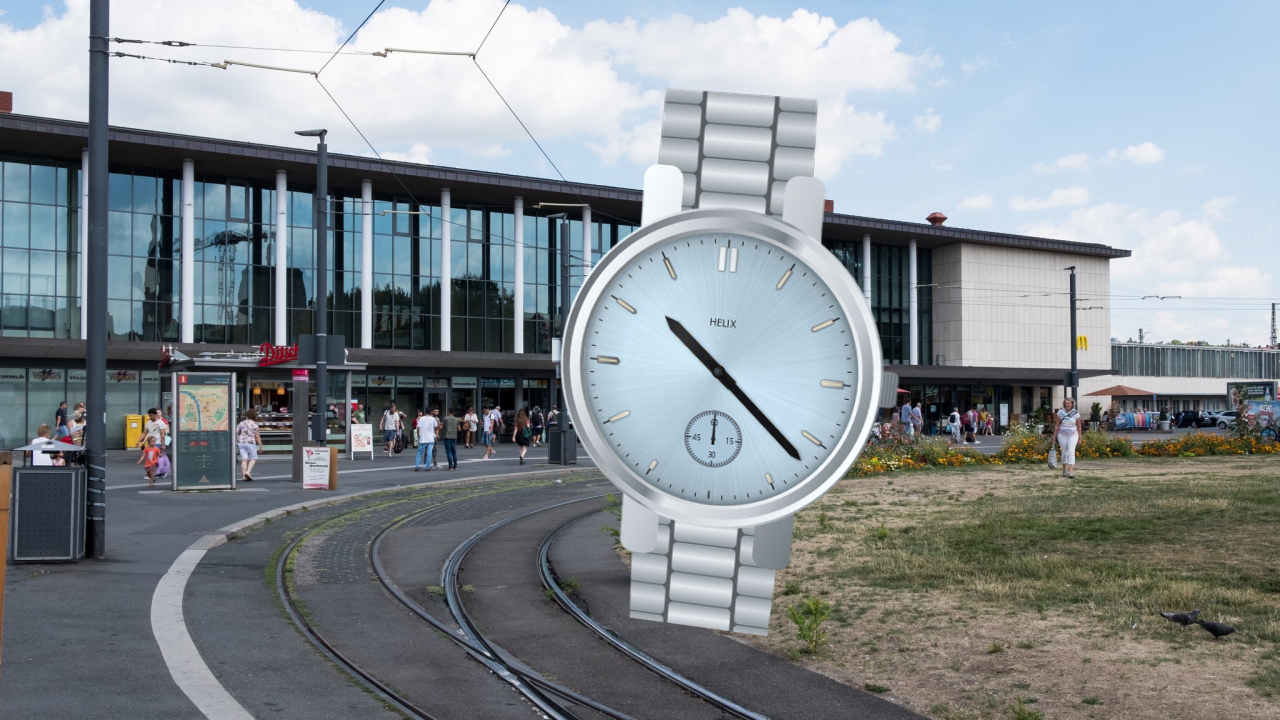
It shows 10,22
